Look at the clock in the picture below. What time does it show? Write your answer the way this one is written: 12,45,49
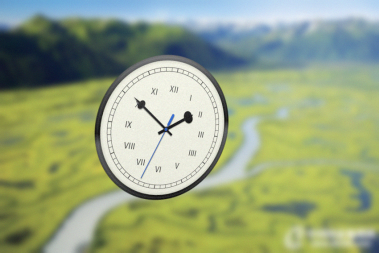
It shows 1,50,33
